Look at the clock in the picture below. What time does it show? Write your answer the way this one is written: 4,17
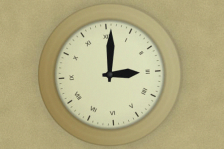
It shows 3,01
